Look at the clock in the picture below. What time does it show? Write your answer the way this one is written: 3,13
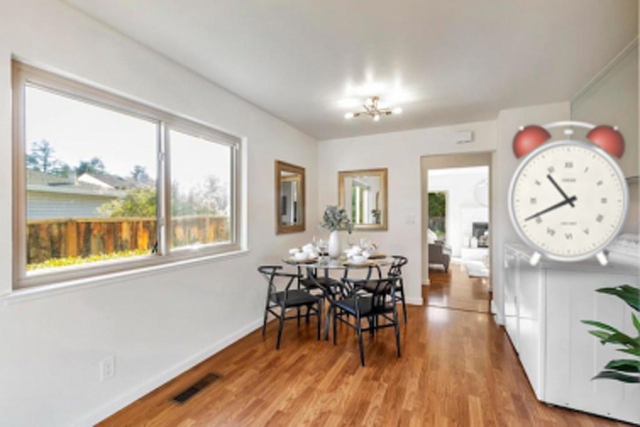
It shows 10,41
